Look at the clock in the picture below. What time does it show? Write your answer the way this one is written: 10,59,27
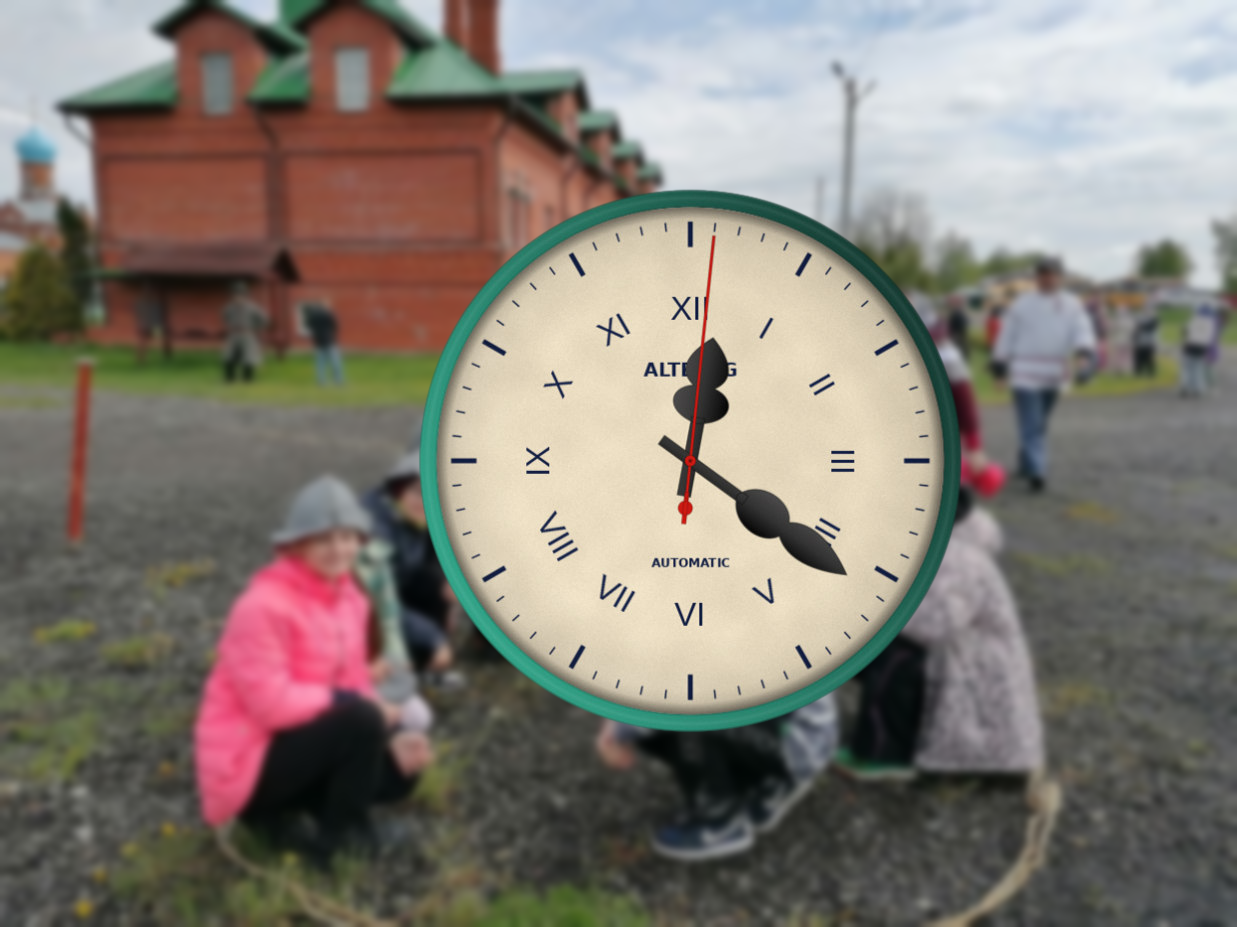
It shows 12,21,01
